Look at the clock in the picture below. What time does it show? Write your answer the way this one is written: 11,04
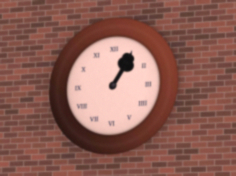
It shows 1,05
